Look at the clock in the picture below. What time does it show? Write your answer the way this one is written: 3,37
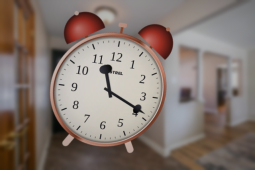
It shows 11,19
